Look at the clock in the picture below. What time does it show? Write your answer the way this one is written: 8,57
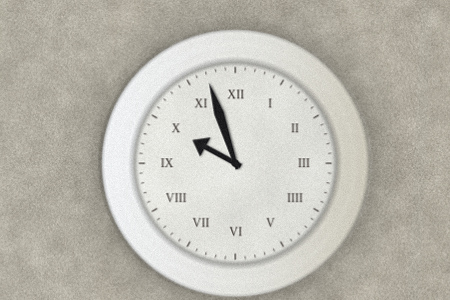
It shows 9,57
